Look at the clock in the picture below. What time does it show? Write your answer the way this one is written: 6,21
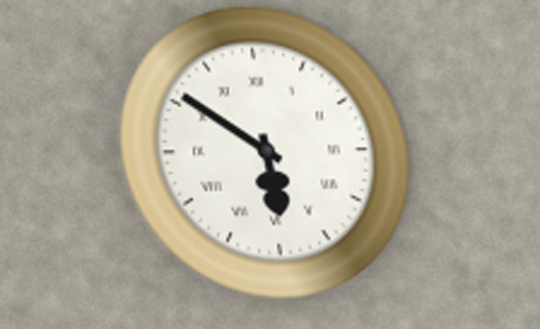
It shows 5,51
